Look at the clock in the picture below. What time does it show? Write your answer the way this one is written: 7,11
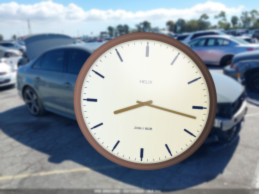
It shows 8,17
